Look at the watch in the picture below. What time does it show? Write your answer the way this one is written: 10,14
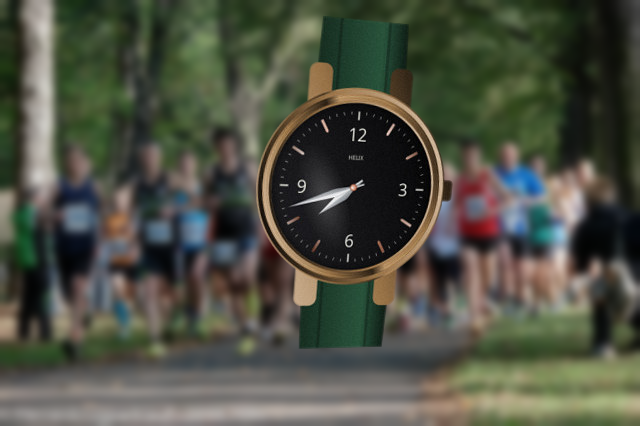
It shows 7,42
